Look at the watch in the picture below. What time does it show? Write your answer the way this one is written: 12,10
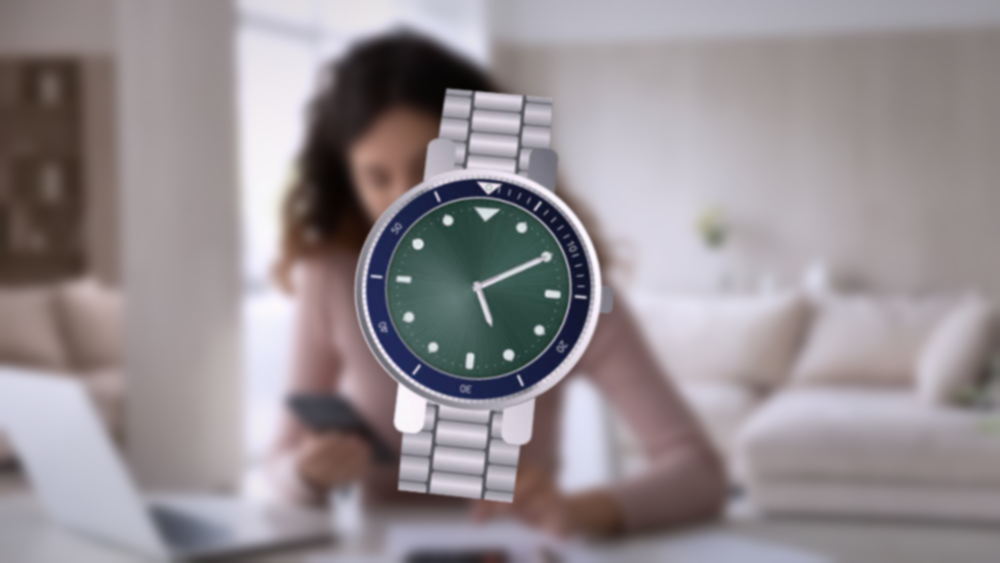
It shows 5,10
